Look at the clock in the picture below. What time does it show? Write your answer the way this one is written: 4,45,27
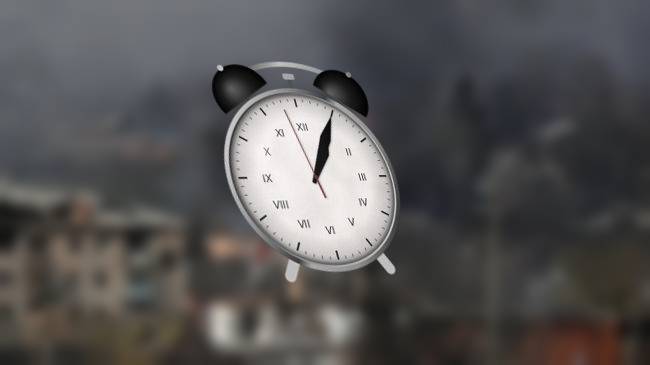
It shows 1,04,58
